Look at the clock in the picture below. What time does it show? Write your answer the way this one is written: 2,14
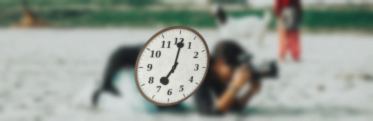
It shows 7,01
